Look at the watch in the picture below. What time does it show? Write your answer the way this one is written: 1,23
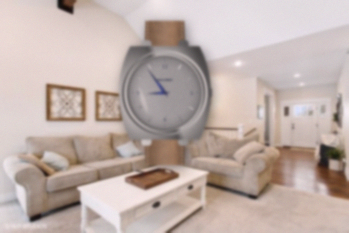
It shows 8,54
